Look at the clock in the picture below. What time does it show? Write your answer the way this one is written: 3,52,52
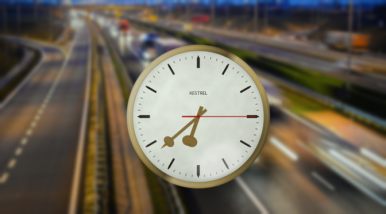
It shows 6,38,15
